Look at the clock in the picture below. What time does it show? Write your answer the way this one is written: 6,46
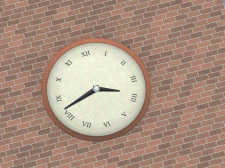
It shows 3,42
